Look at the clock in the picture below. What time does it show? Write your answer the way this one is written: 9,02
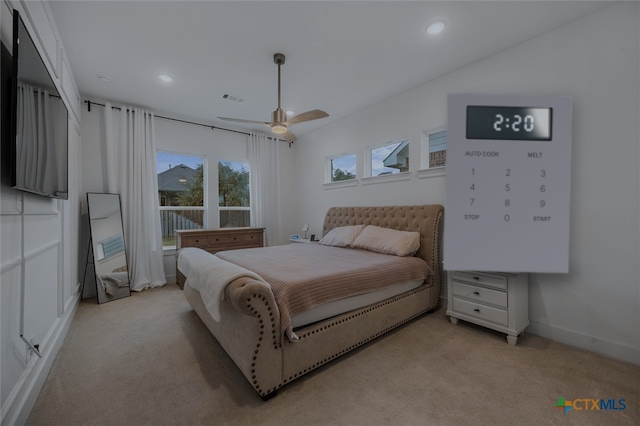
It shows 2,20
